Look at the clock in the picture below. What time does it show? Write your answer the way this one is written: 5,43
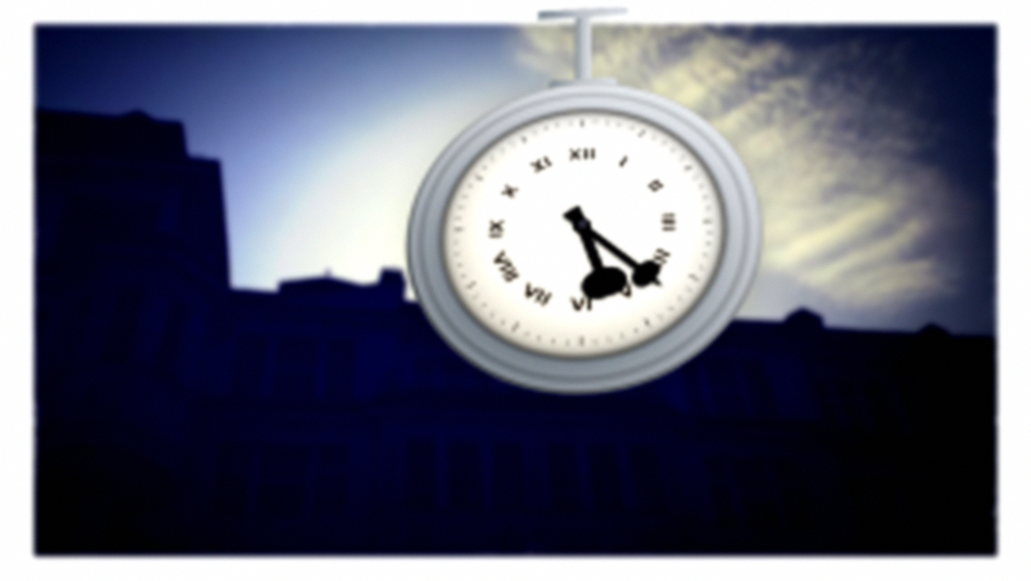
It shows 5,22
